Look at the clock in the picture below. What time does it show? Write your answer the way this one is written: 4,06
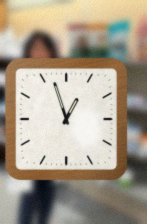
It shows 12,57
